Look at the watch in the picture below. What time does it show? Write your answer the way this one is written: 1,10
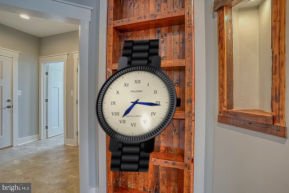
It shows 7,16
